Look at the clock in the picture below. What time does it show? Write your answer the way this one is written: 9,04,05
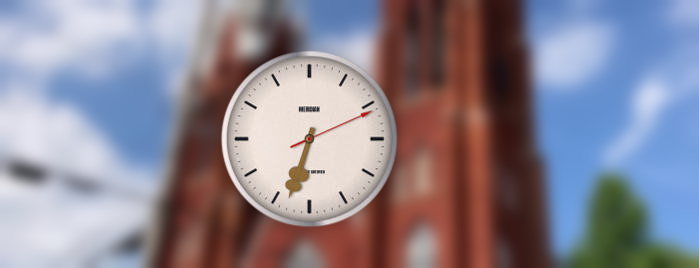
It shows 6,33,11
